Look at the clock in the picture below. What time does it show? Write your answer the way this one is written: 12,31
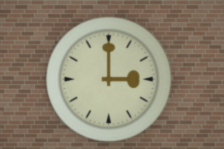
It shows 3,00
